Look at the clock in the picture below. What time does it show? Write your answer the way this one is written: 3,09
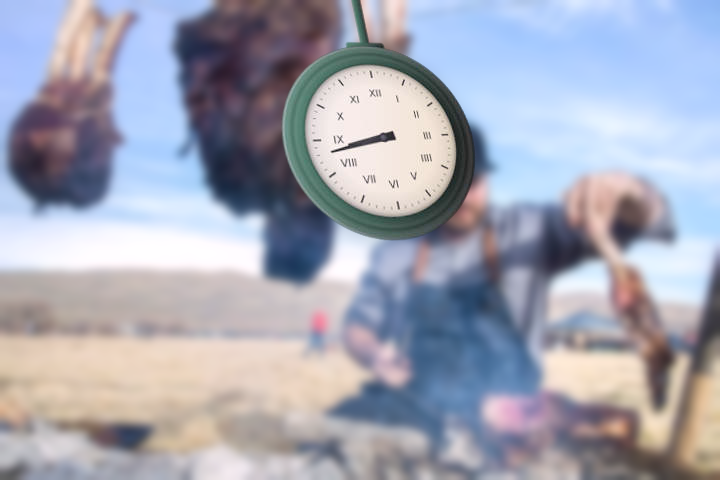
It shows 8,43
